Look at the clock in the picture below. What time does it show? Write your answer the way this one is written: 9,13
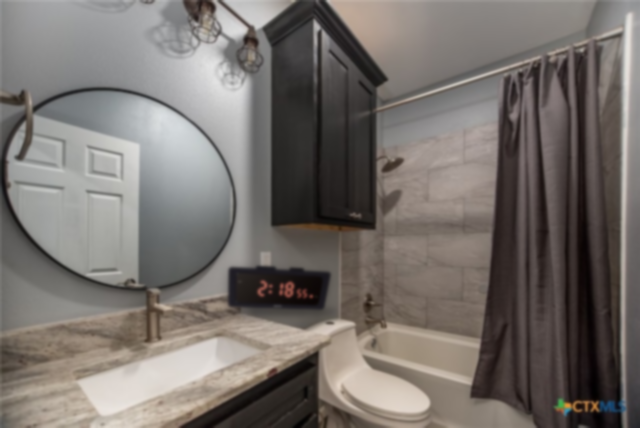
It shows 2,18
